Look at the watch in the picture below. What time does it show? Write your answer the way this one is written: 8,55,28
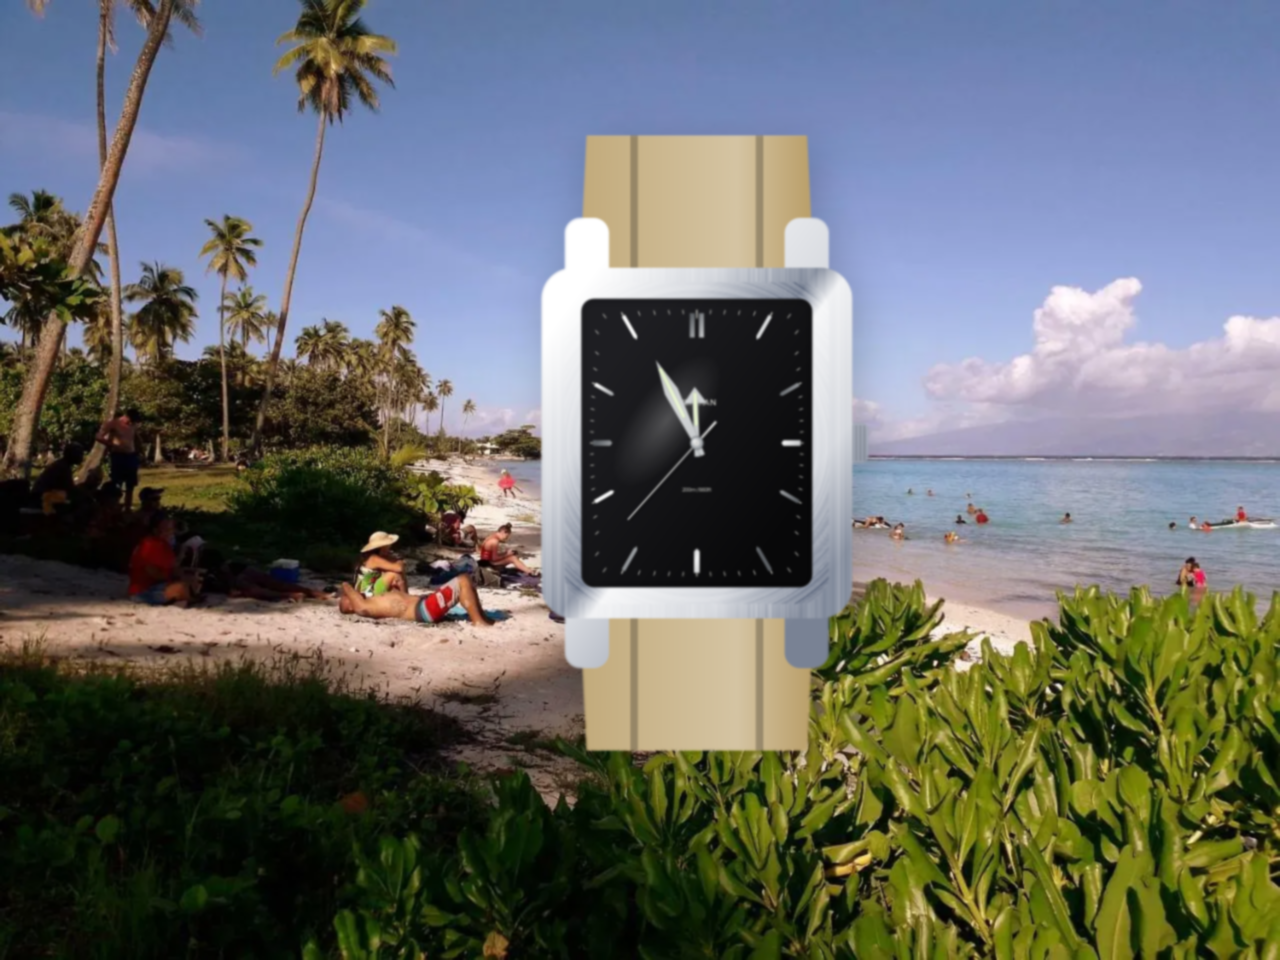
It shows 11,55,37
